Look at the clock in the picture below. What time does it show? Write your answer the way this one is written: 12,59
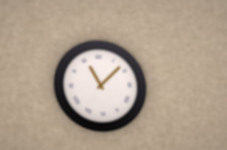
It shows 11,08
